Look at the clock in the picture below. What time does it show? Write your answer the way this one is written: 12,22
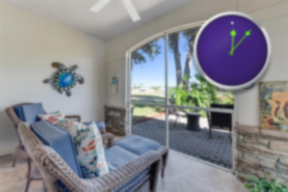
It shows 12,07
